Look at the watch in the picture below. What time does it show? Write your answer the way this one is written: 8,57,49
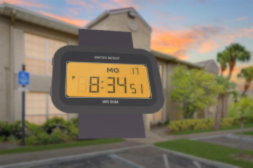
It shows 8,34,51
